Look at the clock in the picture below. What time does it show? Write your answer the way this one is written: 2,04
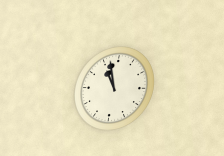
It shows 10,57
